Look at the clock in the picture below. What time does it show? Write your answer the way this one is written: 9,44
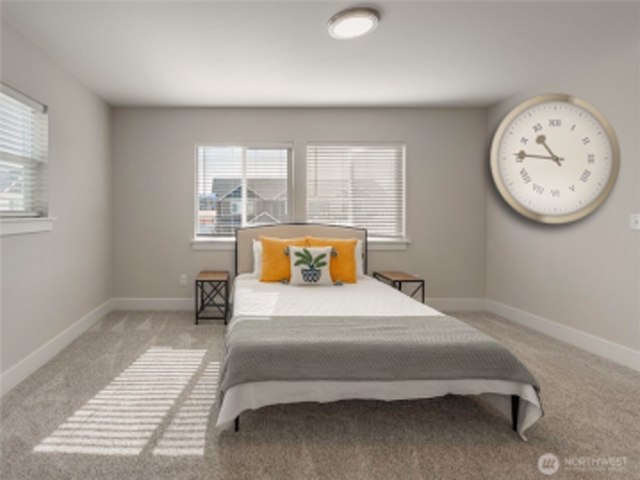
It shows 10,46
